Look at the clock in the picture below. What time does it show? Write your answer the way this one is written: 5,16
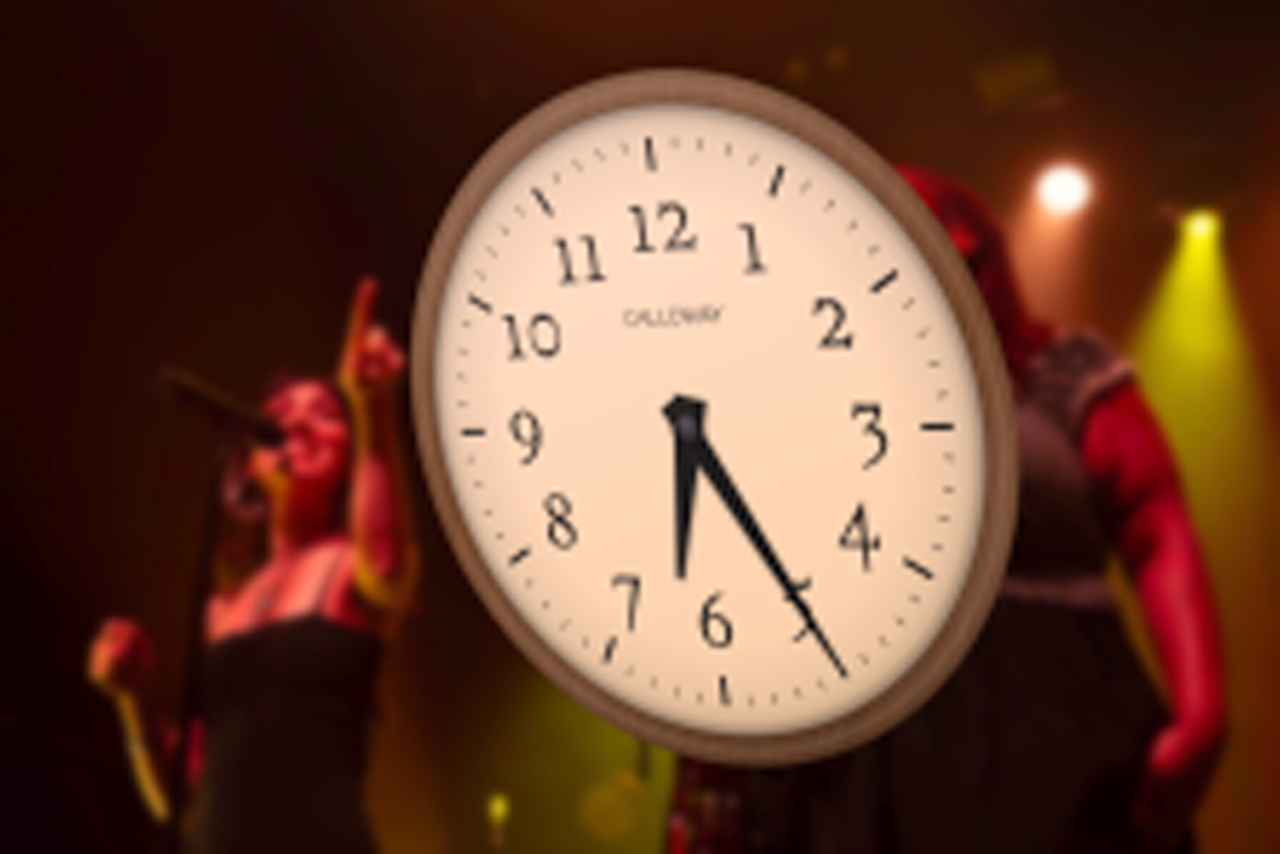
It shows 6,25
